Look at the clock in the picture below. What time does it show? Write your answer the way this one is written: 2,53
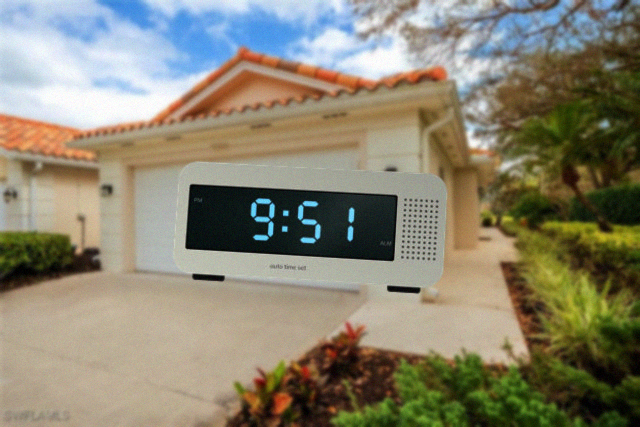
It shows 9,51
